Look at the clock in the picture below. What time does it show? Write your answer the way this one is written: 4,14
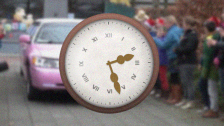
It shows 2,27
